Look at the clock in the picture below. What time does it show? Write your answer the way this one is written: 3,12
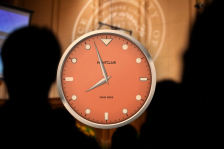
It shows 7,57
